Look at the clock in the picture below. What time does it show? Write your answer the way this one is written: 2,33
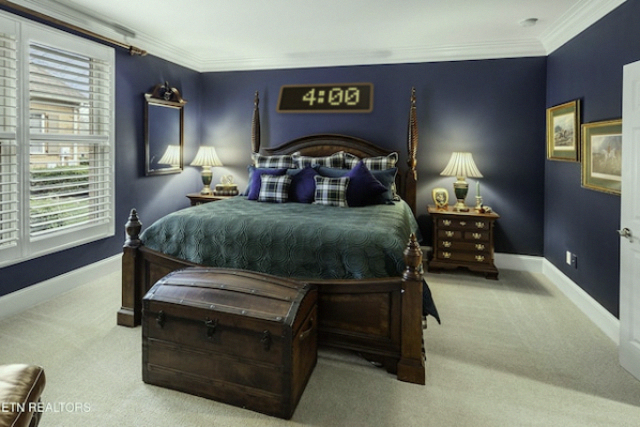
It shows 4,00
